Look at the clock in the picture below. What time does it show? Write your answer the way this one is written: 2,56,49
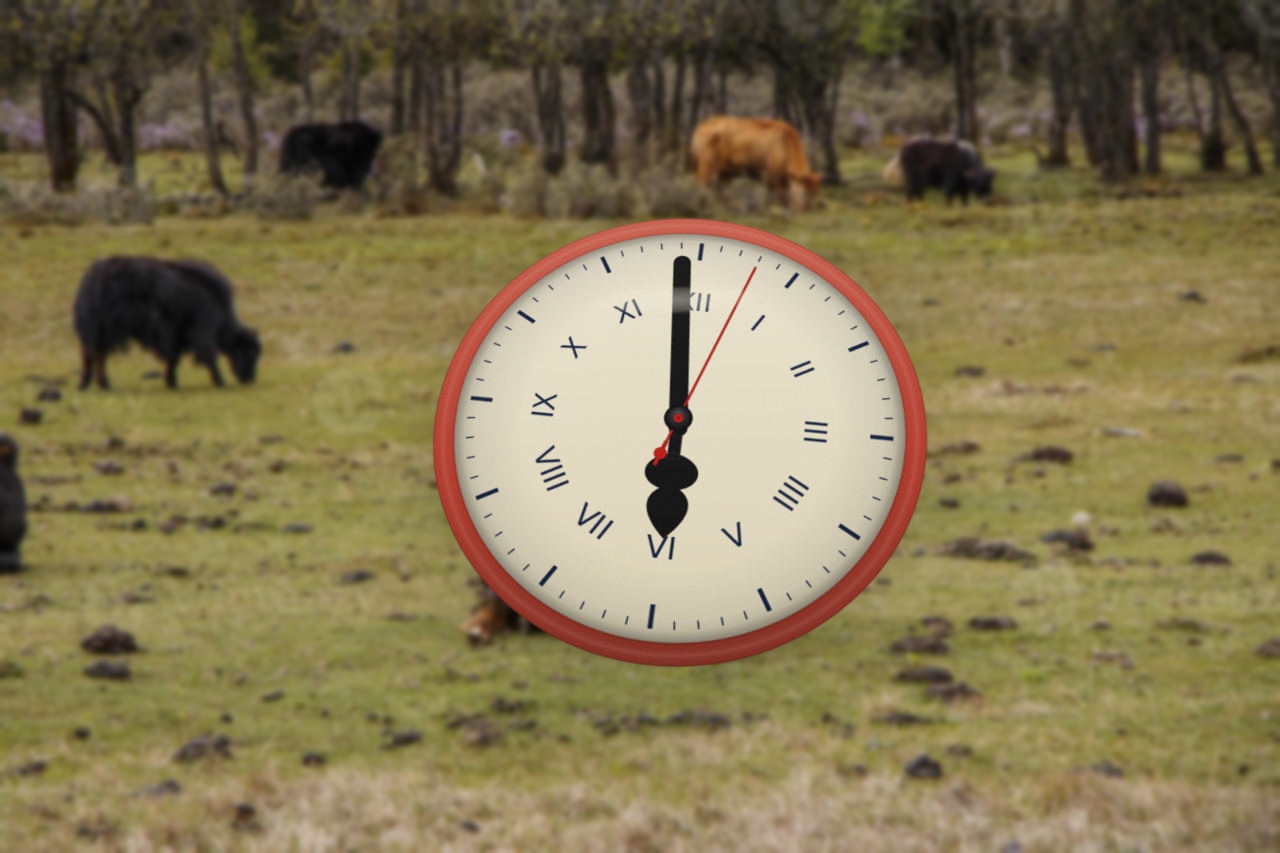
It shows 5,59,03
